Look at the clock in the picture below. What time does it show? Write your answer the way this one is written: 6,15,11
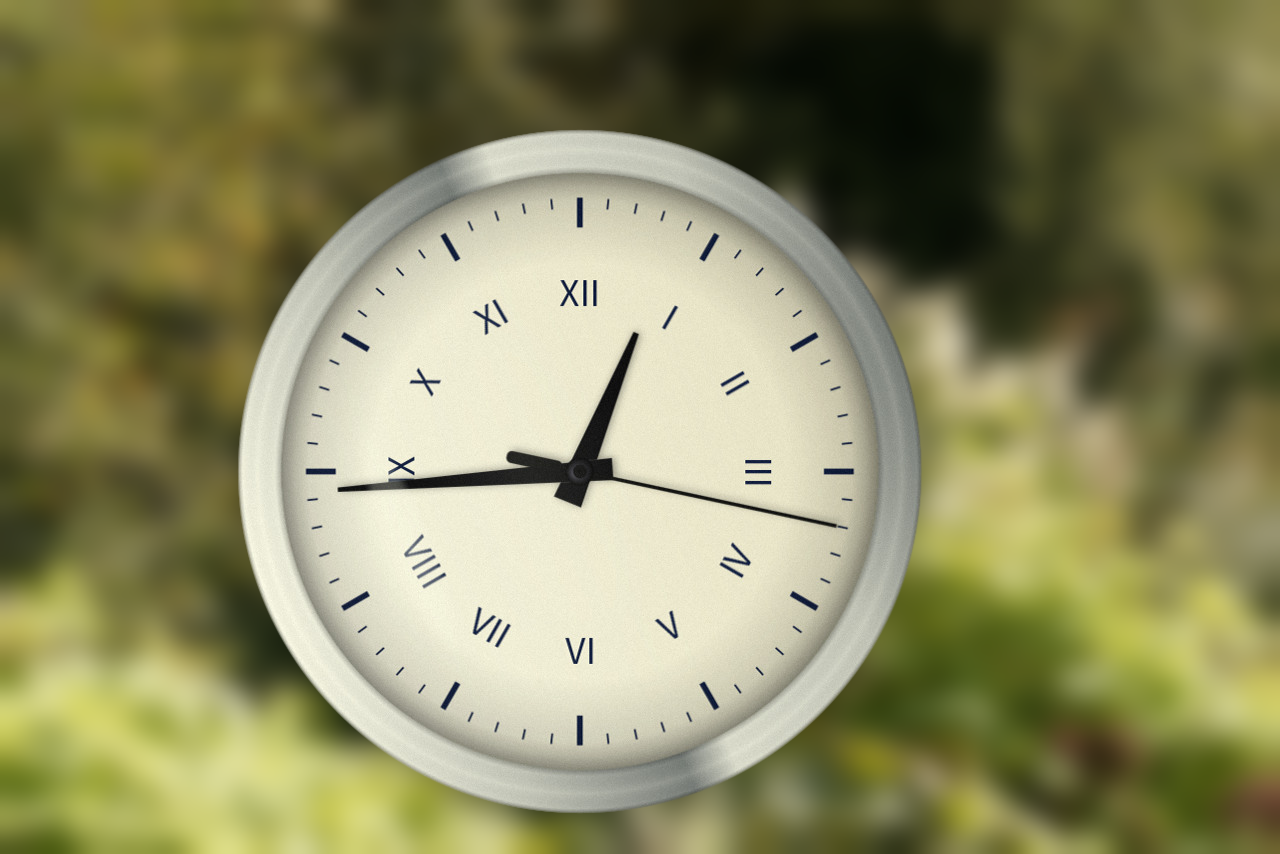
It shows 12,44,17
